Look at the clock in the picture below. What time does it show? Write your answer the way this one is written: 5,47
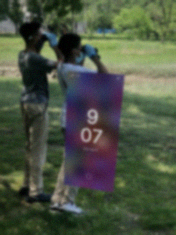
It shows 9,07
